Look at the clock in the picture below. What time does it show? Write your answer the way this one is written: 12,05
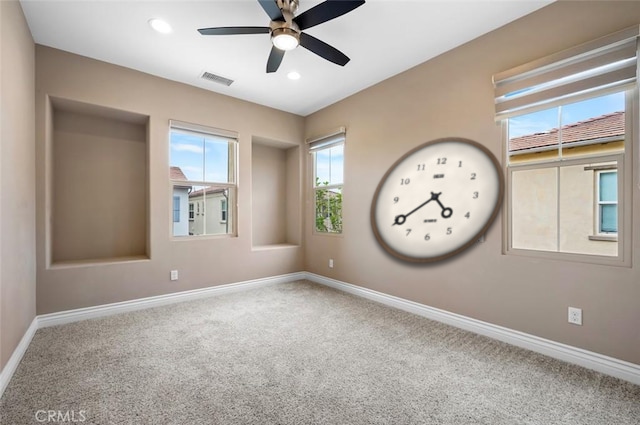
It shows 4,39
